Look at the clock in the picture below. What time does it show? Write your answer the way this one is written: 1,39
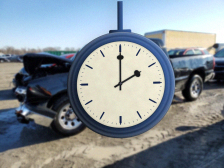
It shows 2,00
